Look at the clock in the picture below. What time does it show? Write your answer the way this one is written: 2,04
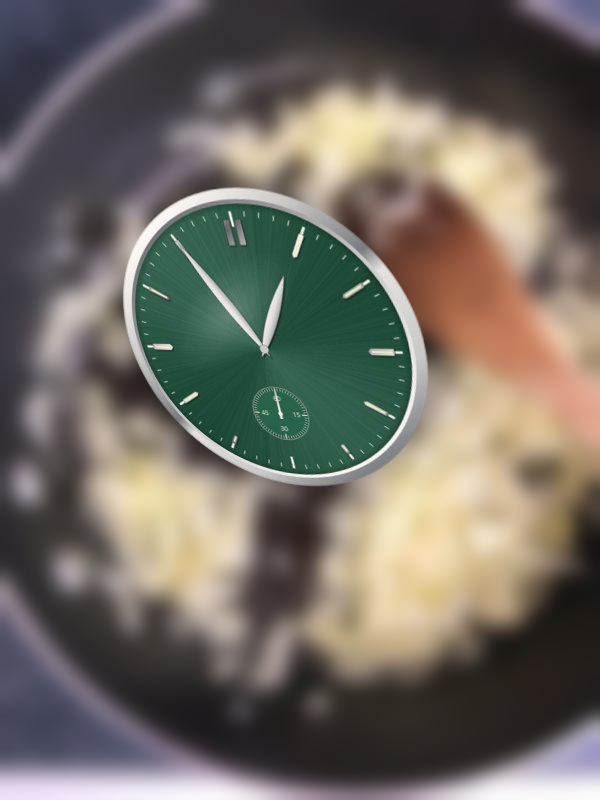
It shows 12,55
